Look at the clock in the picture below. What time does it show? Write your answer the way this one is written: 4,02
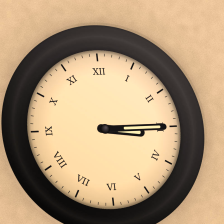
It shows 3,15
